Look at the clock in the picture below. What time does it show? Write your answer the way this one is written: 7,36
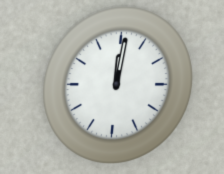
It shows 12,01
